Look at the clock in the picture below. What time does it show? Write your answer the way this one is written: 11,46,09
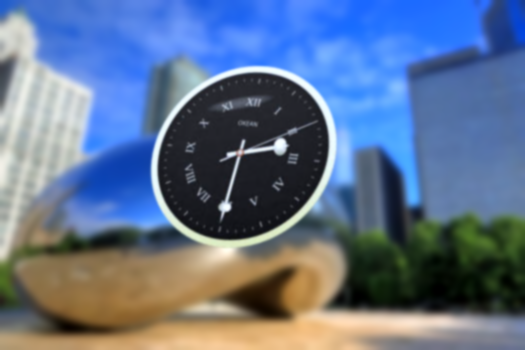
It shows 2,30,10
